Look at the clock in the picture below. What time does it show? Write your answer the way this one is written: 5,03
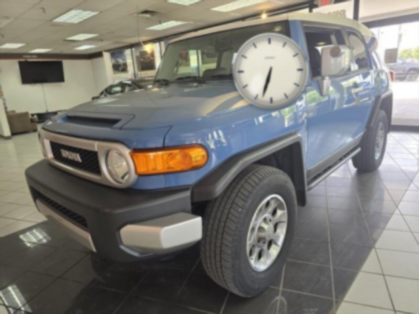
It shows 6,33
